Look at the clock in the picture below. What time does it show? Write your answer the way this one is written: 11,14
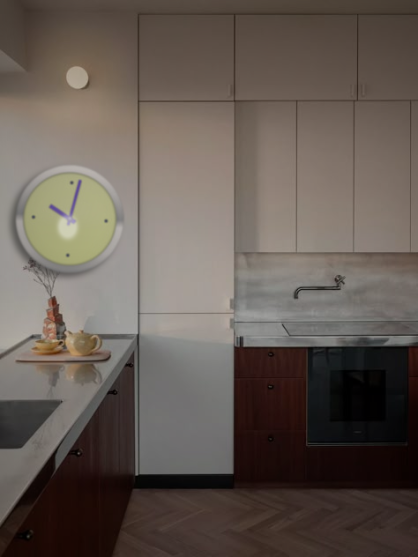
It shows 10,02
